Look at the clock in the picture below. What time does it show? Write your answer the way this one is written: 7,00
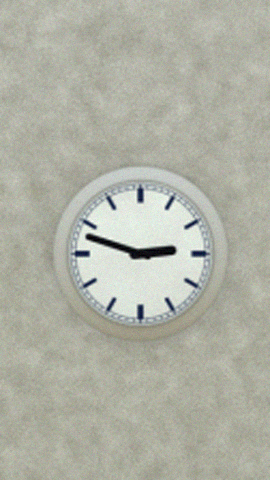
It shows 2,48
